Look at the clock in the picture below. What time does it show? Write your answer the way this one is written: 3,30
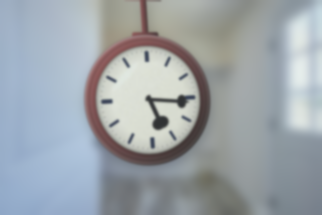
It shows 5,16
